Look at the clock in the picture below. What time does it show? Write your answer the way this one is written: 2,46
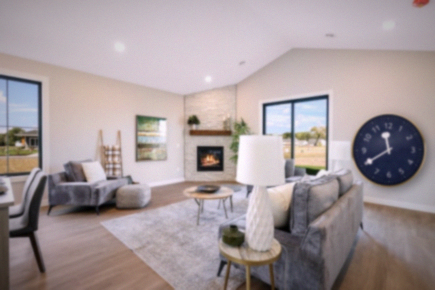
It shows 11,40
